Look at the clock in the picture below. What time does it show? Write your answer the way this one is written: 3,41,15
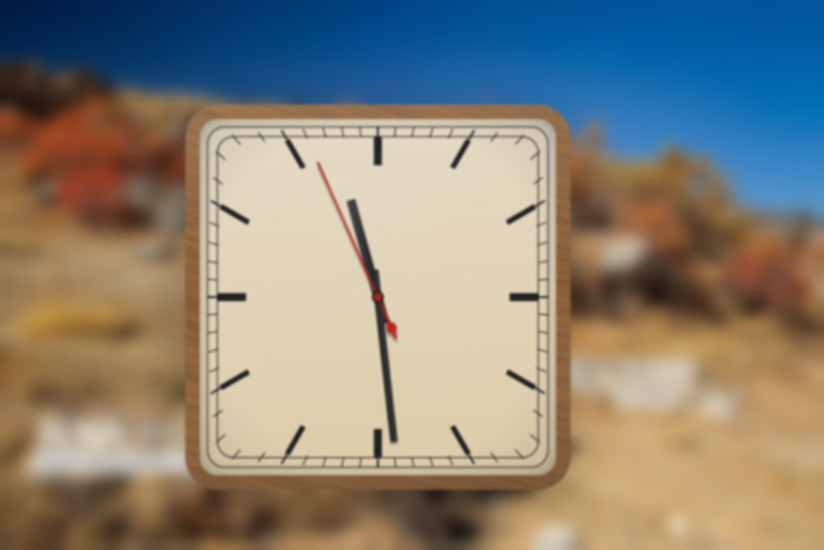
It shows 11,28,56
